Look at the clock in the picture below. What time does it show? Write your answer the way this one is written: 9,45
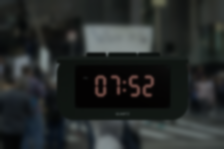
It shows 7,52
